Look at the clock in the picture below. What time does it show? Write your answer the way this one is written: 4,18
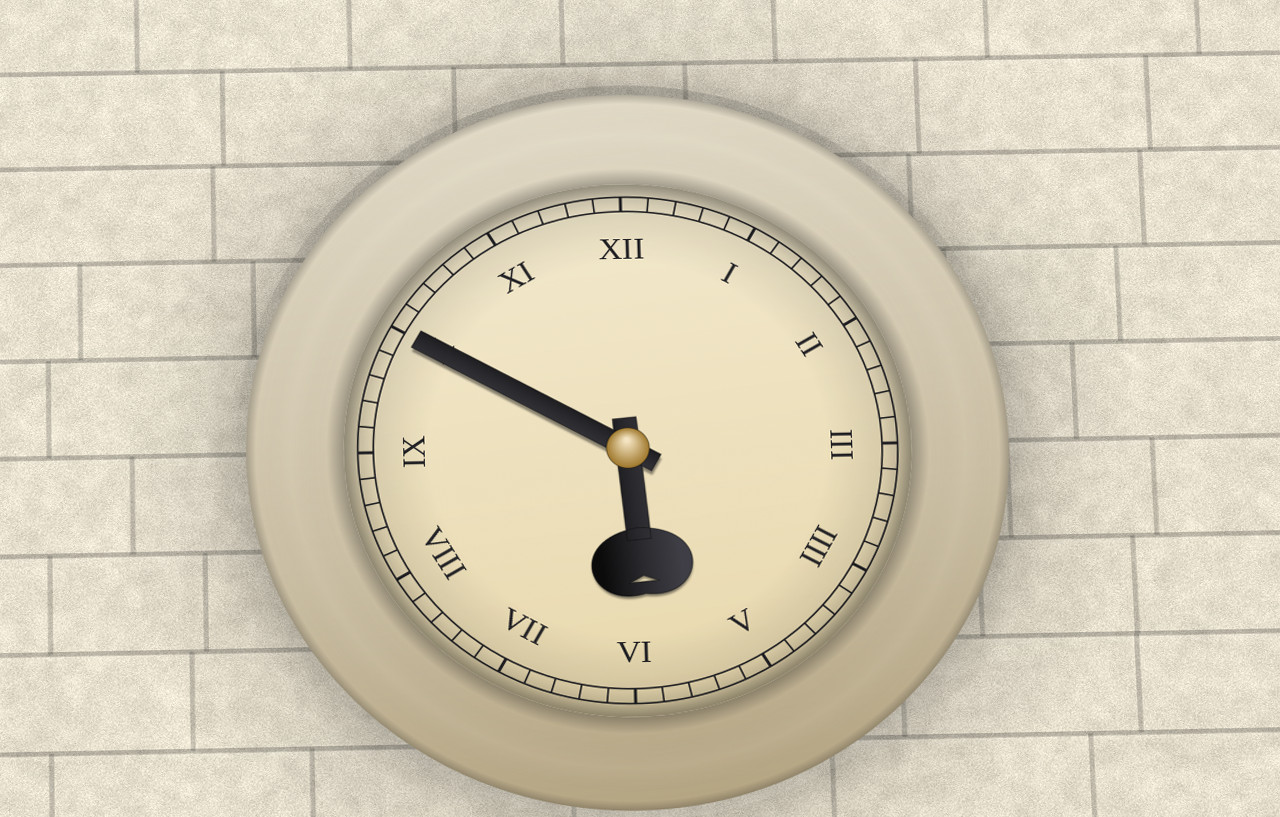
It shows 5,50
